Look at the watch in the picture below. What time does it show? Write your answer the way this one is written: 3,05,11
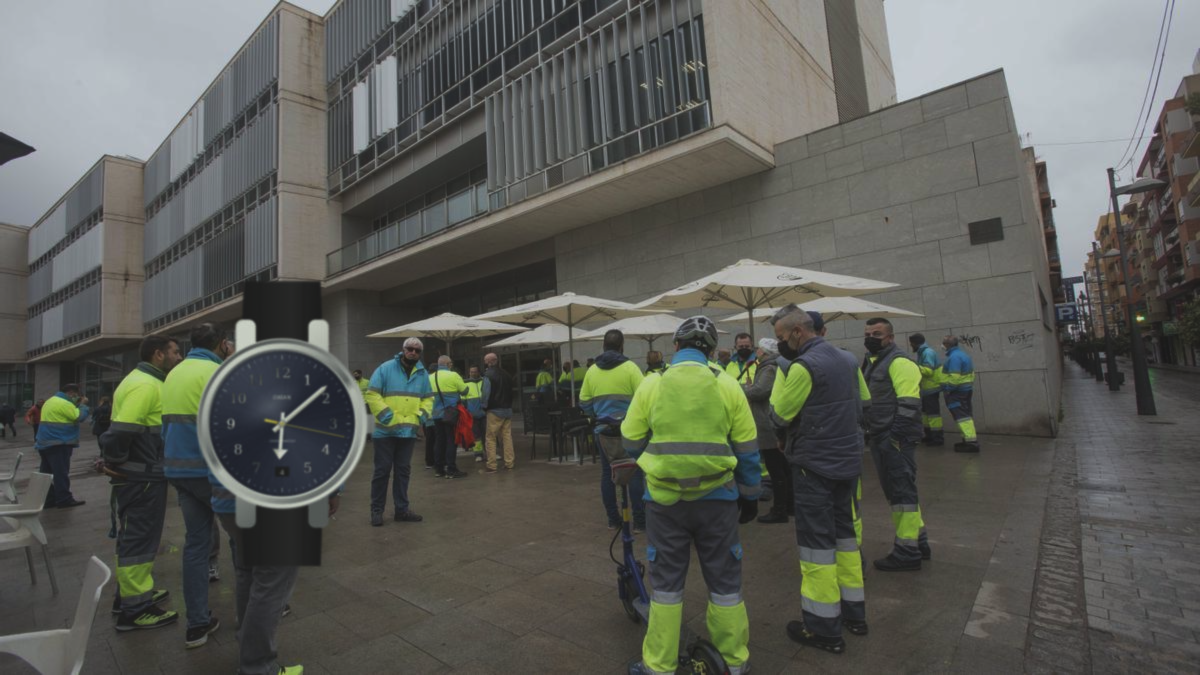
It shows 6,08,17
